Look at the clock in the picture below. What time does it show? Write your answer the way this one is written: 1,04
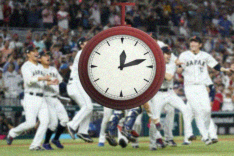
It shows 12,12
